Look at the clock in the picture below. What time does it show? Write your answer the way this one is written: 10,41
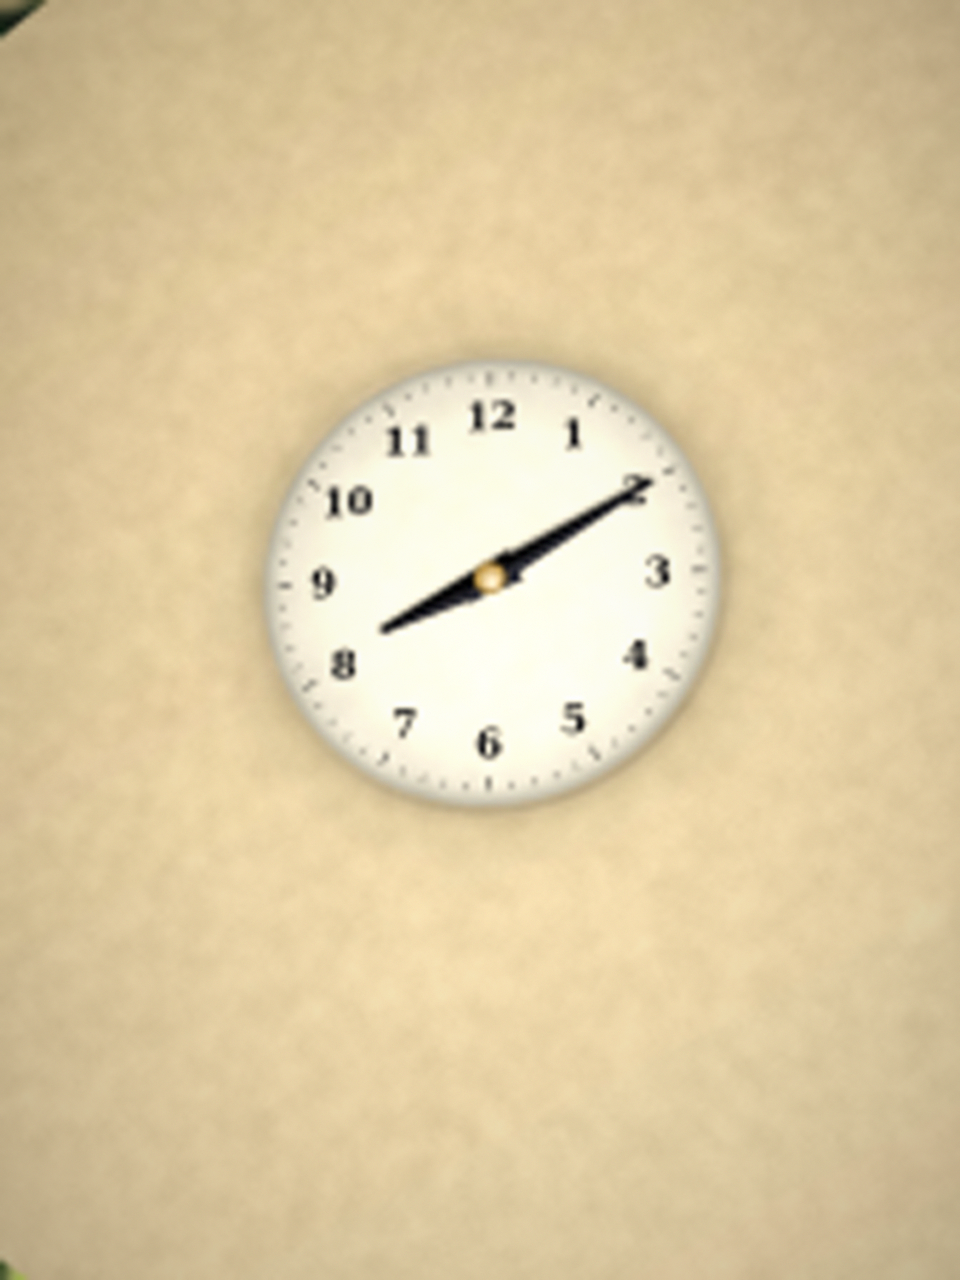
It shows 8,10
